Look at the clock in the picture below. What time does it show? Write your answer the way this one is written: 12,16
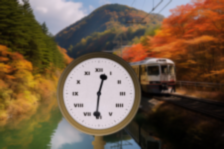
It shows 12,31
